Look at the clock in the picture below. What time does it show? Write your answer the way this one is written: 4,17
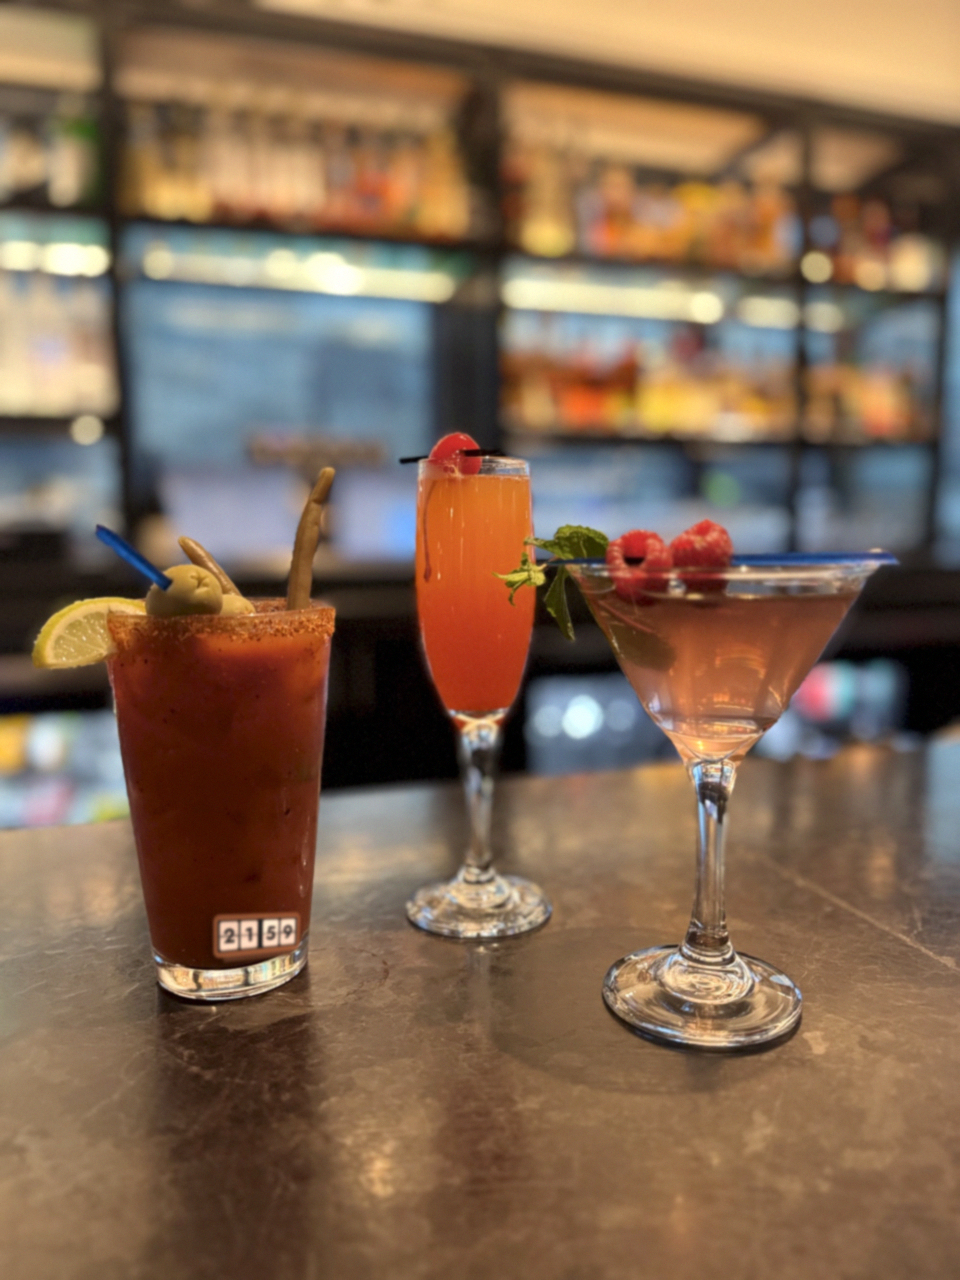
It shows 21,59
